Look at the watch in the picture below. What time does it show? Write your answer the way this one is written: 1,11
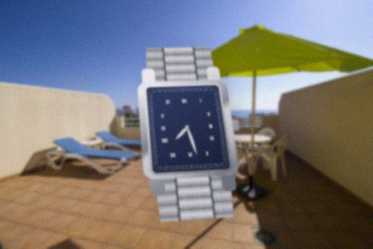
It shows 7,28
